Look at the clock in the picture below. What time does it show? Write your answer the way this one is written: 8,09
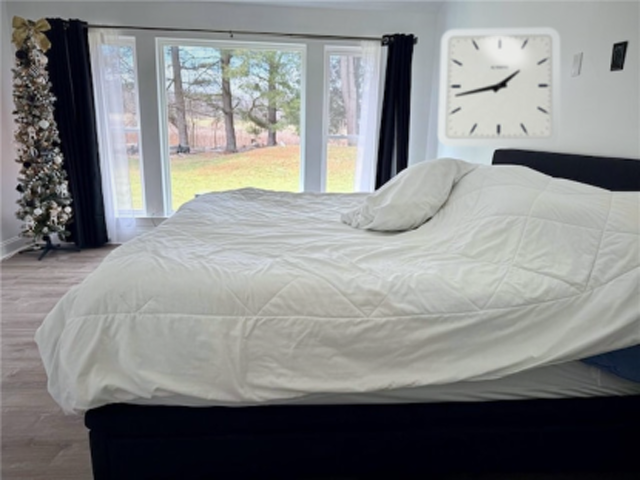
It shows 1,43
